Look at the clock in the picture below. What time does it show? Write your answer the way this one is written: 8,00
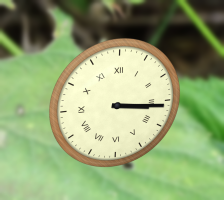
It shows 3,16
